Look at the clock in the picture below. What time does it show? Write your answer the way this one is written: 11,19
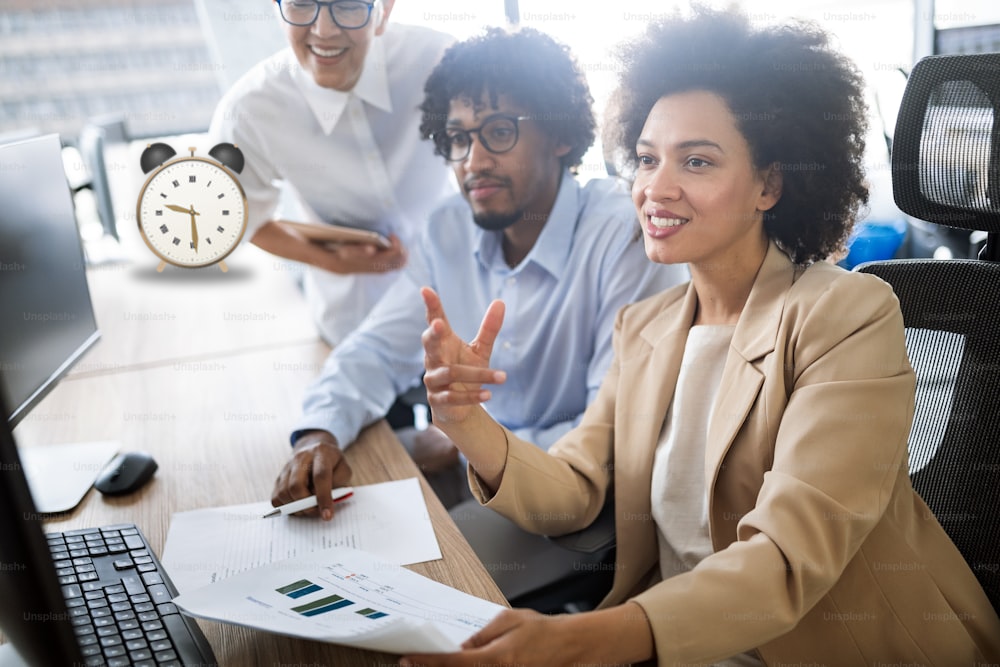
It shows 9,29
